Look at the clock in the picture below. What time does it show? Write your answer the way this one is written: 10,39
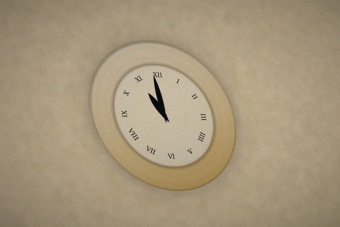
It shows 10,59
